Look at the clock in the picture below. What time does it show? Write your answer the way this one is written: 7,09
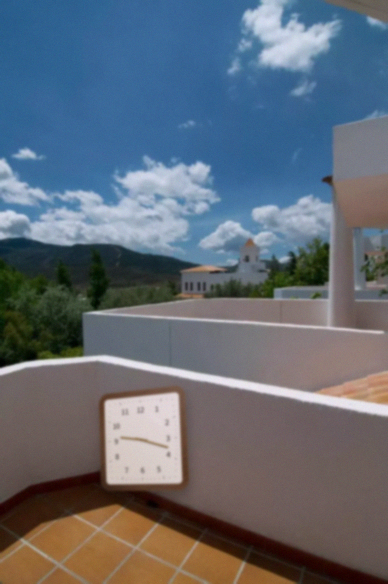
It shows 9,18
